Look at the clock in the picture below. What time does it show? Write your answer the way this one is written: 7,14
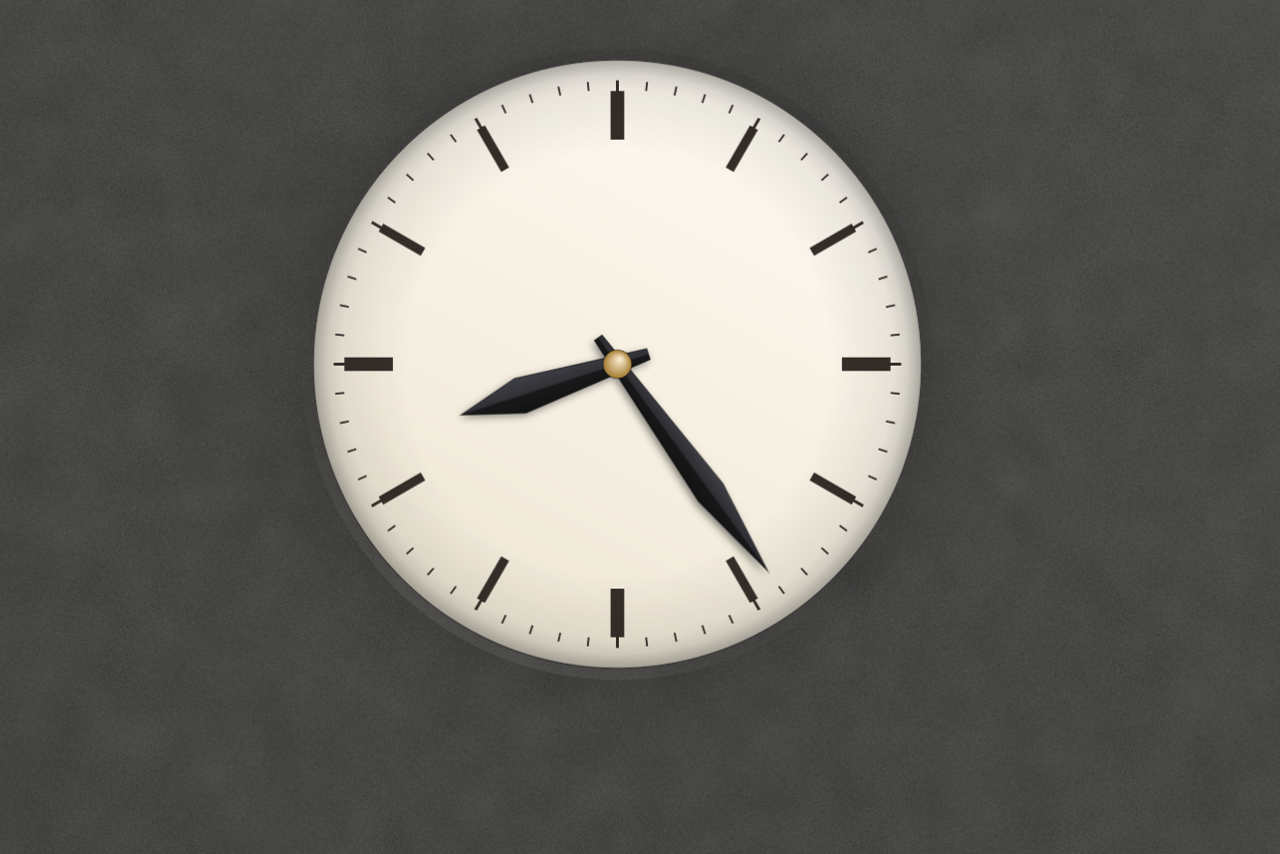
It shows 8,24
